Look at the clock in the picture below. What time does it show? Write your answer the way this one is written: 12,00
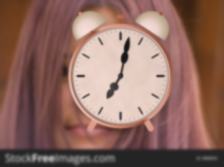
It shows 7,02
